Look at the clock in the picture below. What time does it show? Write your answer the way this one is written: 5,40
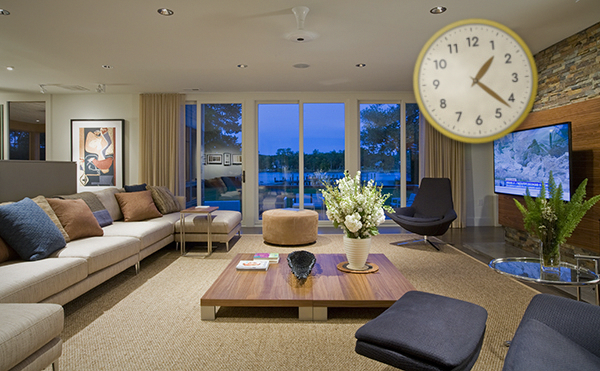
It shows 1,22
